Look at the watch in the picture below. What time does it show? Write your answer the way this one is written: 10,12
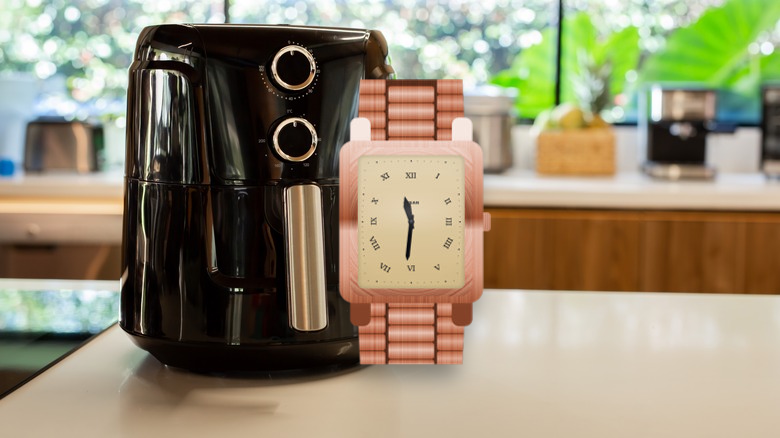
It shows 11,31
